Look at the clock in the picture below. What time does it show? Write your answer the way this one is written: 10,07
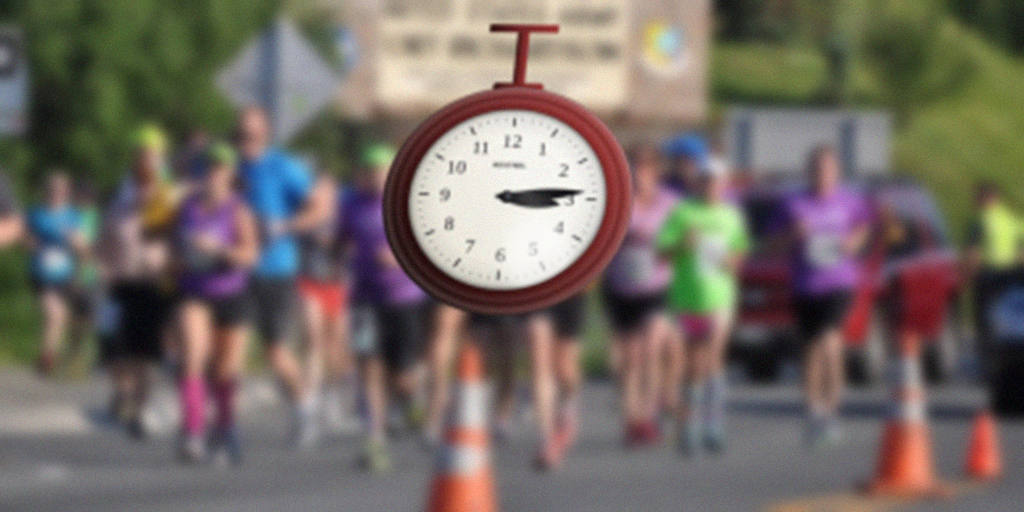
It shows 3,14
